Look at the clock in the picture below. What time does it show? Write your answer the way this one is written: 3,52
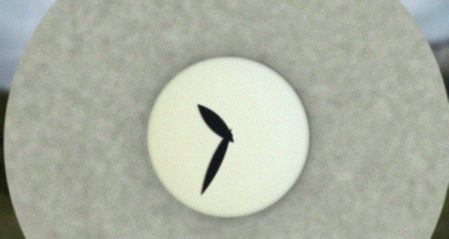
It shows 10,34
